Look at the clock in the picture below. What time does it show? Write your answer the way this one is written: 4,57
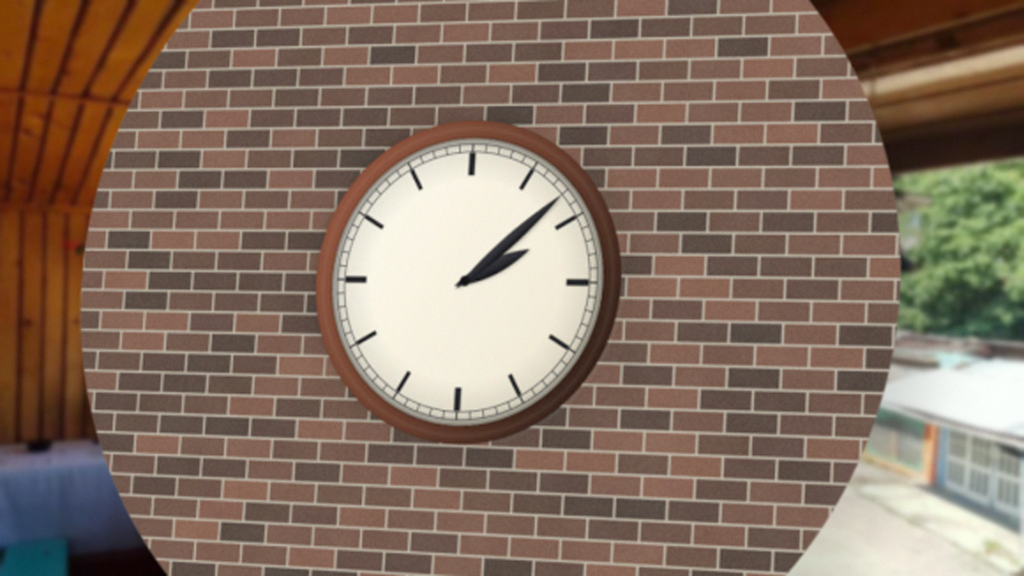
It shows 2,08
